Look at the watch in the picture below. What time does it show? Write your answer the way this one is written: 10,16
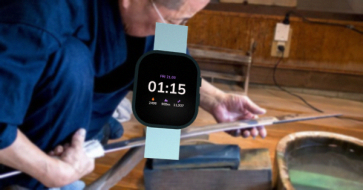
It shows 1,15
